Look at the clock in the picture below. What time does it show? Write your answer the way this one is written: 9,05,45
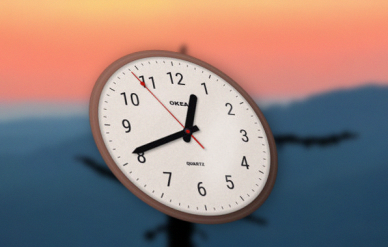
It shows 12,40,54
